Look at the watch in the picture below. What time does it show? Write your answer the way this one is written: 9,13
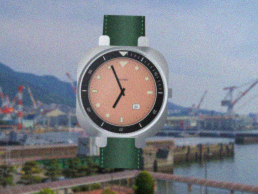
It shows 6,56
